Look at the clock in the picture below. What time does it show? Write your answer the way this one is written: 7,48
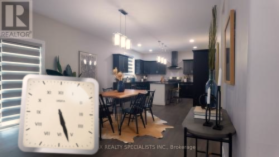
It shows 5,27
